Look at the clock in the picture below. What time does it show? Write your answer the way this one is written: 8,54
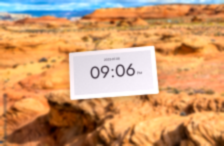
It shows 9,06
